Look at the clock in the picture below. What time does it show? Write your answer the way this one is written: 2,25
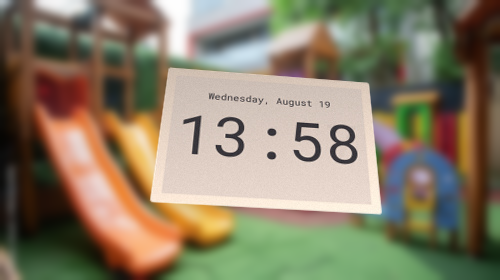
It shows 13,58
